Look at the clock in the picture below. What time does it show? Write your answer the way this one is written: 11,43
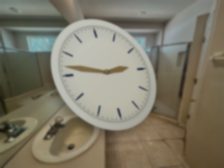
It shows 2,47
